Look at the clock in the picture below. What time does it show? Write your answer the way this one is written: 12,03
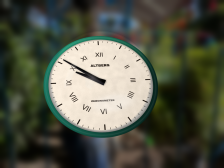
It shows 9,51
